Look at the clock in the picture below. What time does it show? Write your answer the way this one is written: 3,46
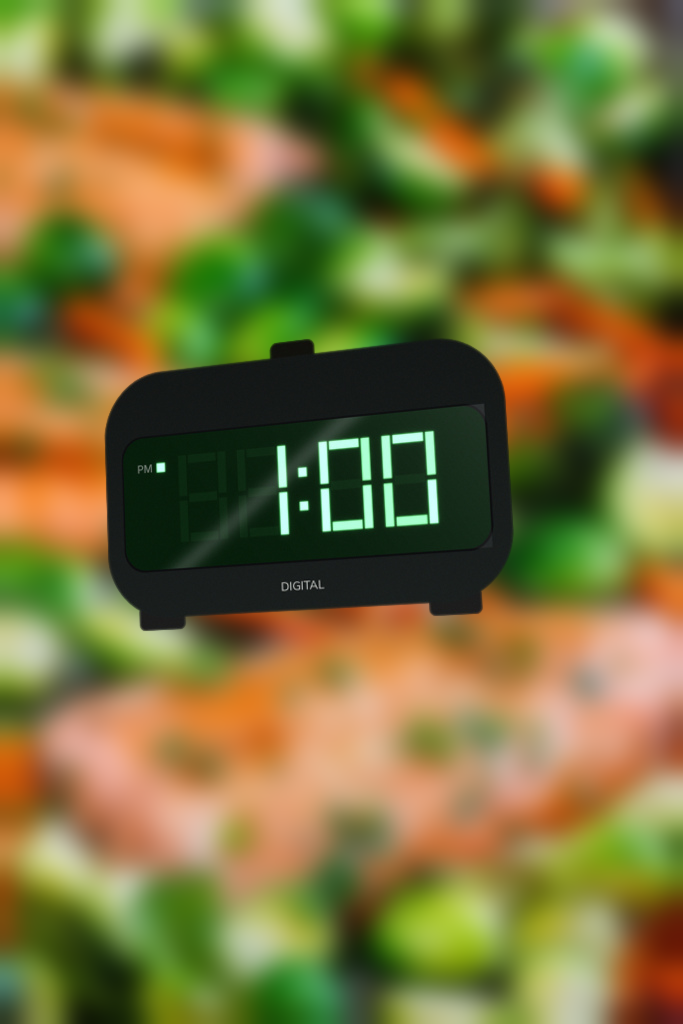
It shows 1,00
